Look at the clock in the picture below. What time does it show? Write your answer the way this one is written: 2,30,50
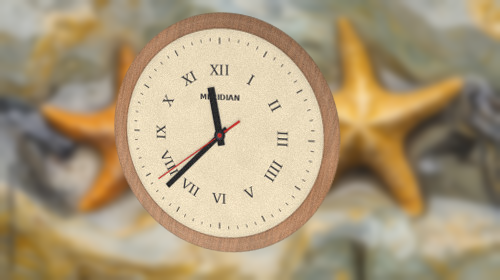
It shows 11,37,39
